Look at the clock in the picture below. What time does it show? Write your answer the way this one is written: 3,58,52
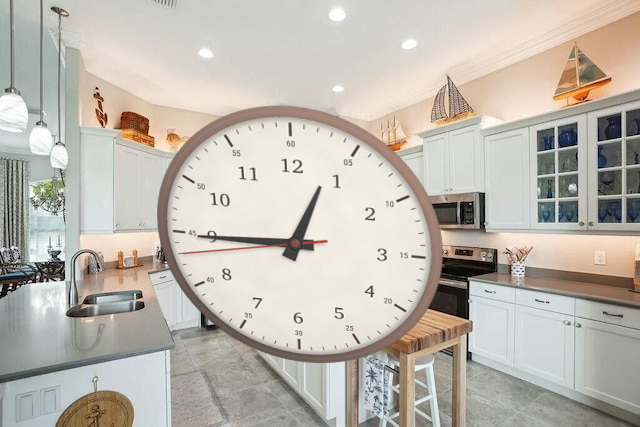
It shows 12,44,43
